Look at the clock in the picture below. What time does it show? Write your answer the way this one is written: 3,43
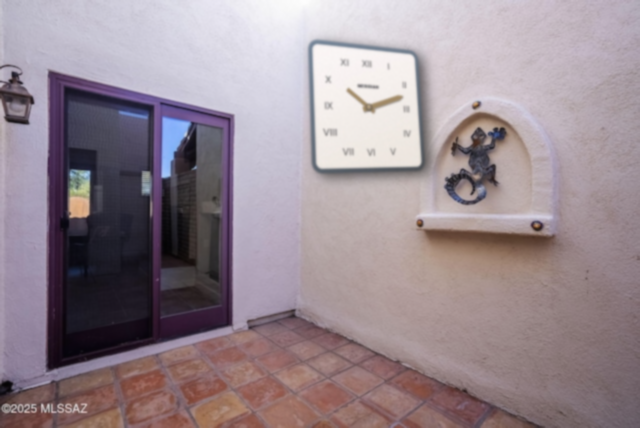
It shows 10,12
